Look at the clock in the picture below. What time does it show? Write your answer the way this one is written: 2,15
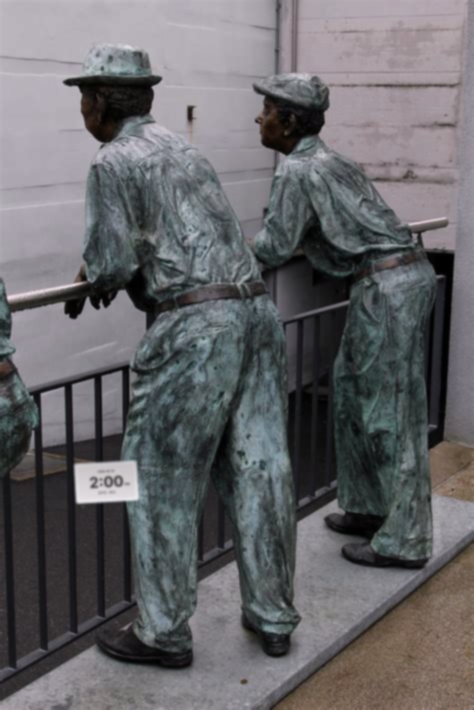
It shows 2,00
